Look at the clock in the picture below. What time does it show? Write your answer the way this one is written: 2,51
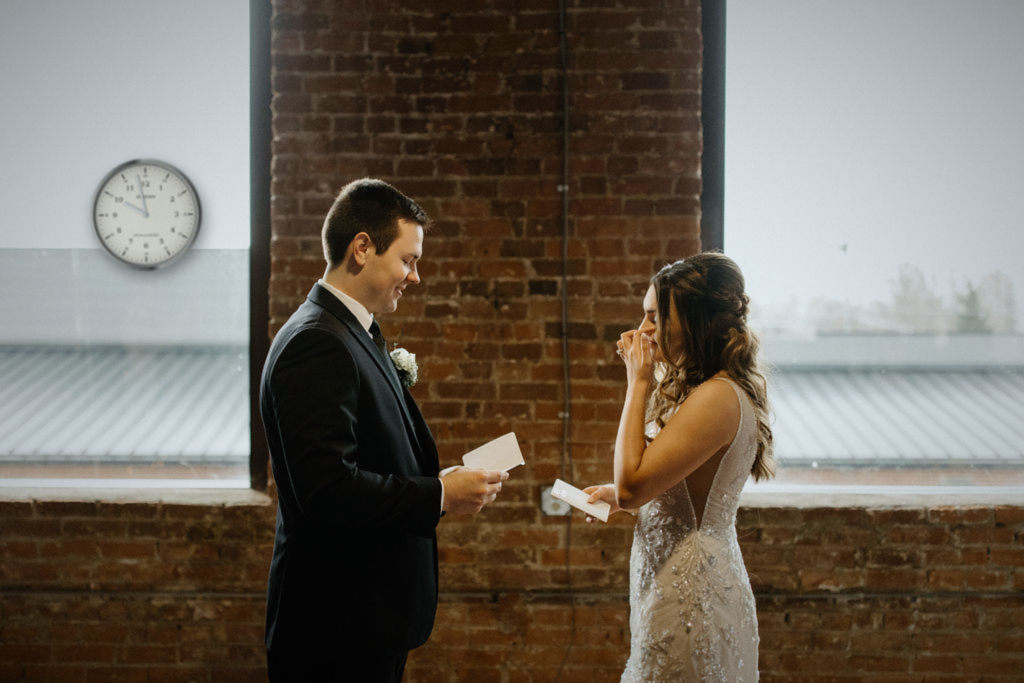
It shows 9,58
